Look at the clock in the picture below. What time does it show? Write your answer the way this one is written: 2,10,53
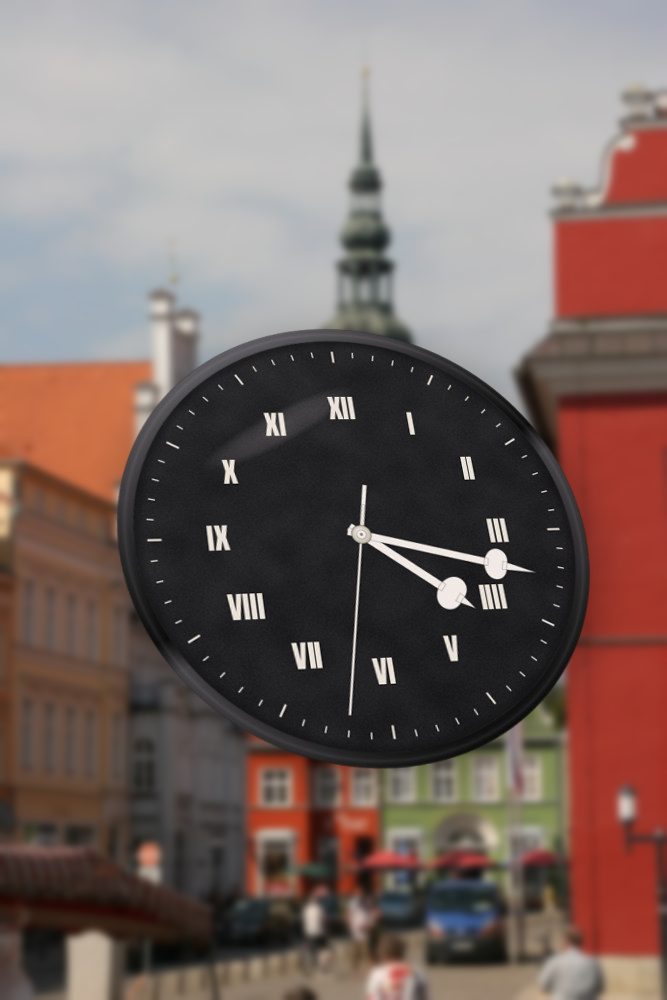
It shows 4,17,32
